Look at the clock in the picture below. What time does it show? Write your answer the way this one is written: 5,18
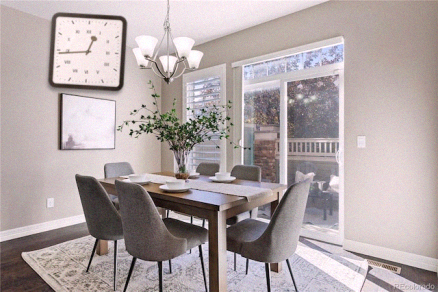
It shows 12,44
